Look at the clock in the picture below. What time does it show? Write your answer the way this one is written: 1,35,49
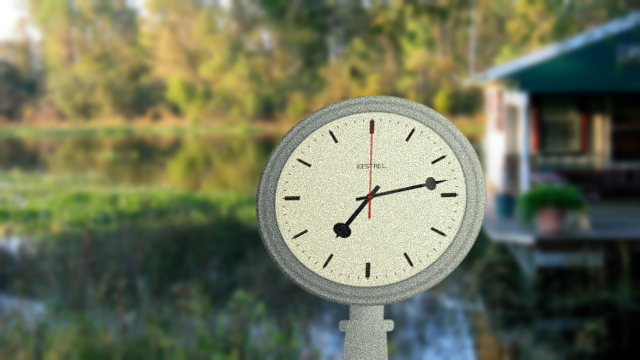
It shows 7,13,00
